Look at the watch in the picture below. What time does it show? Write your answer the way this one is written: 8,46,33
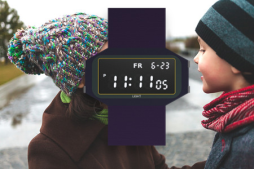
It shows 11,11,05
